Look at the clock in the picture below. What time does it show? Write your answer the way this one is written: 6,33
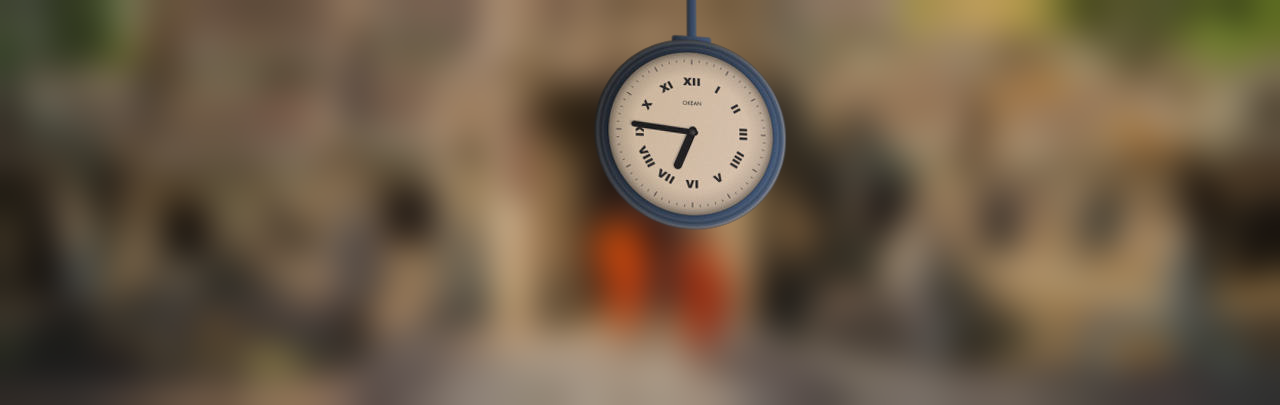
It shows 6,46
